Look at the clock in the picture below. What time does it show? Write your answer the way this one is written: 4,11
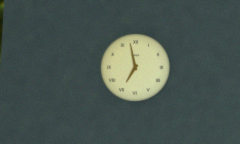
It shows 6,58
